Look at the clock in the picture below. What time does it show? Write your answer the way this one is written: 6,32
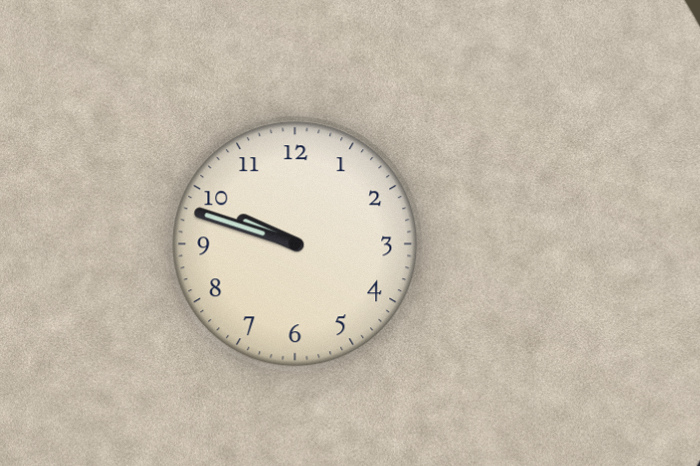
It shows 9,48
